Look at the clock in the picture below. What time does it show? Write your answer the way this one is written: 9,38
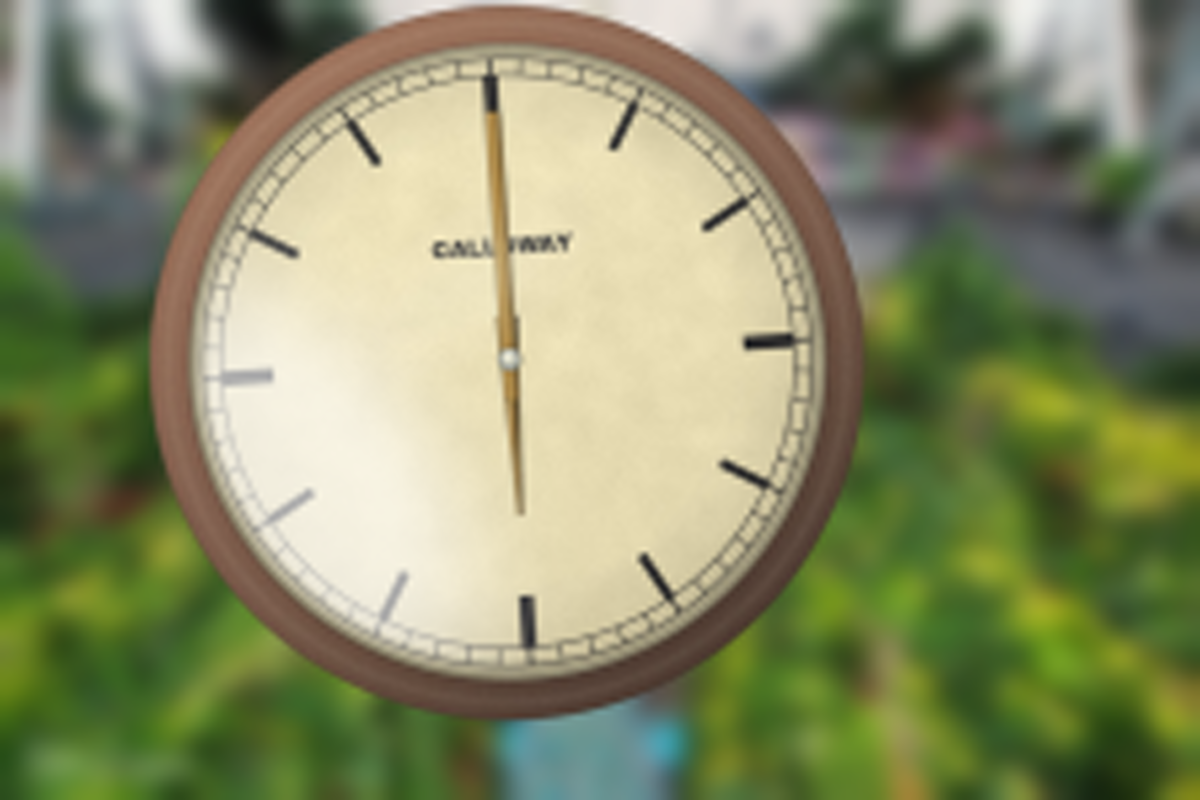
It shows 6,00
